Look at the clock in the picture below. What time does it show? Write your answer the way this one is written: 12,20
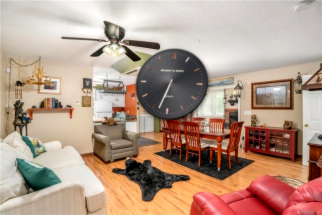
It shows 6,33
